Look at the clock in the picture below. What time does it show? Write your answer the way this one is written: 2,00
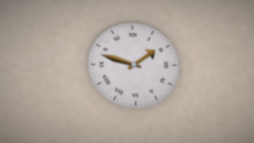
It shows 1,48
